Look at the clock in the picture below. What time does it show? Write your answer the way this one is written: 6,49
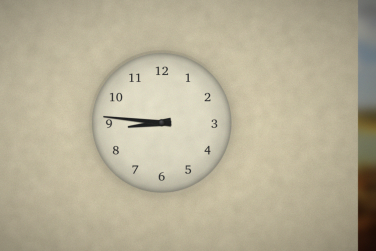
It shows 8,46
